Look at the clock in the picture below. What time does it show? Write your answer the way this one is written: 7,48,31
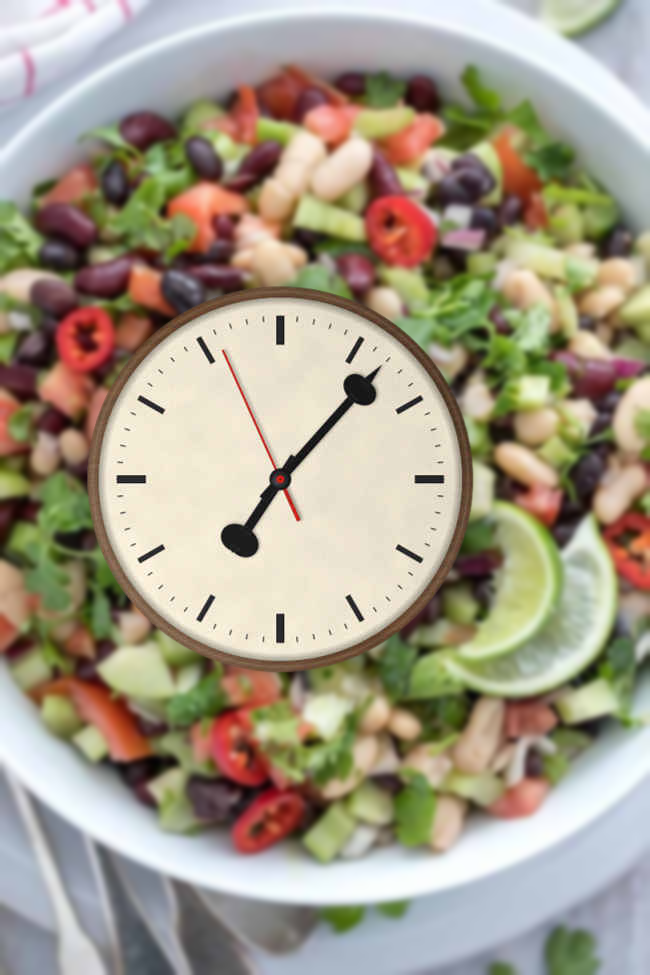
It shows 7,06,56
